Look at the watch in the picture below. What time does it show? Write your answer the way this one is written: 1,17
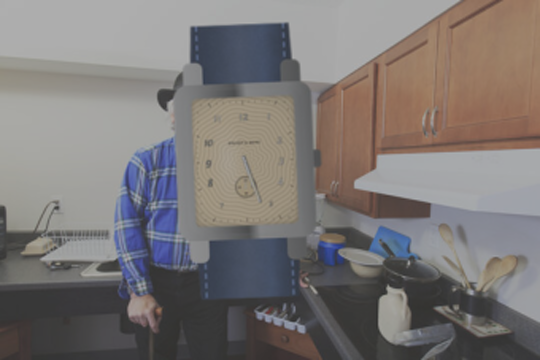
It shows 5,27
